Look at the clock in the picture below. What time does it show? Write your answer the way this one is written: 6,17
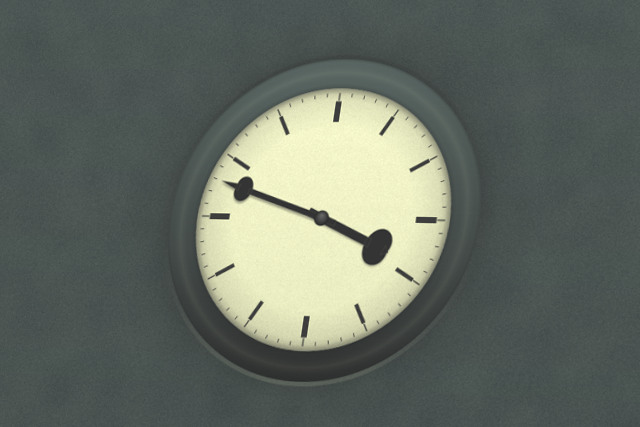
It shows 3,48
